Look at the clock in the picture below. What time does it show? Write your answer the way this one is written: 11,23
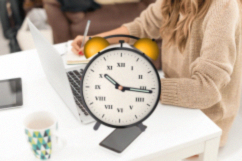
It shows 10,16
